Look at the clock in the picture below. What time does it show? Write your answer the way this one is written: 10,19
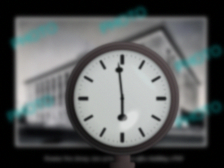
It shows 5,59
